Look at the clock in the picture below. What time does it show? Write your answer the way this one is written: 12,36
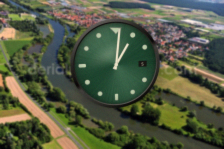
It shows 1,01
